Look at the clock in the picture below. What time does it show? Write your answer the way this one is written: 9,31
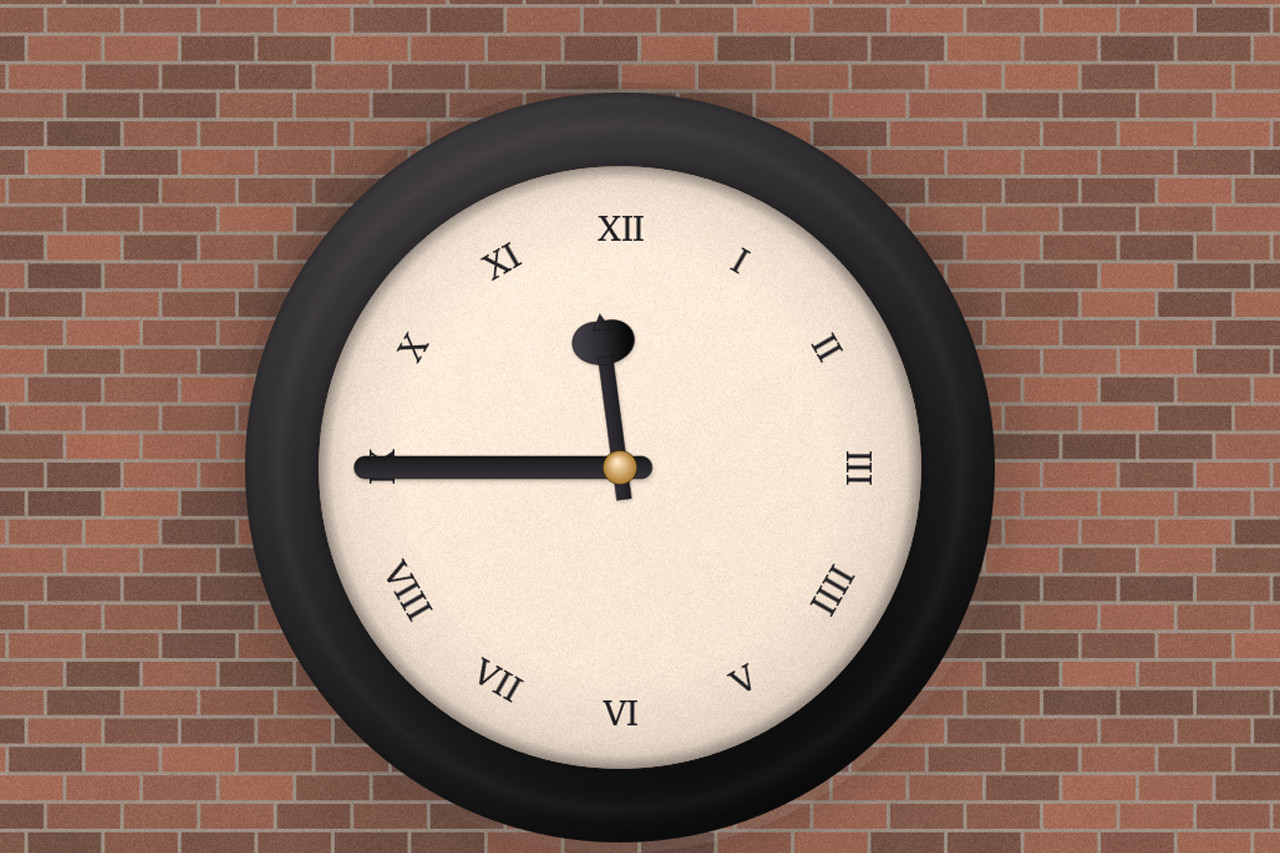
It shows 11,45
